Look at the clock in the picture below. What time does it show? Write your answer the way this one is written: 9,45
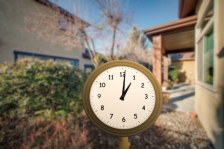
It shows 1,01
